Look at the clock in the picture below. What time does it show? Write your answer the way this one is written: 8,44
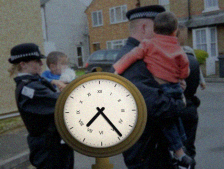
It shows 7,24
